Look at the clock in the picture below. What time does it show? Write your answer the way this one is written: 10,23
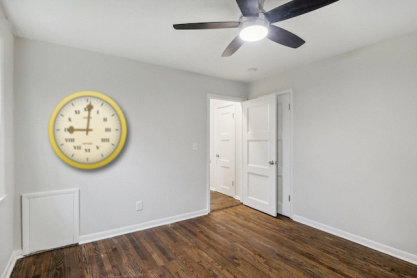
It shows 9,01
